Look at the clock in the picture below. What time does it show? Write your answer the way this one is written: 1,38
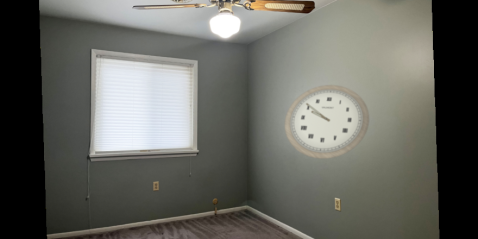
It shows 9,51
